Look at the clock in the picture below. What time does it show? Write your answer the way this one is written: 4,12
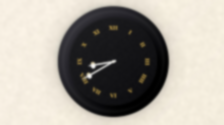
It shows 8,40
